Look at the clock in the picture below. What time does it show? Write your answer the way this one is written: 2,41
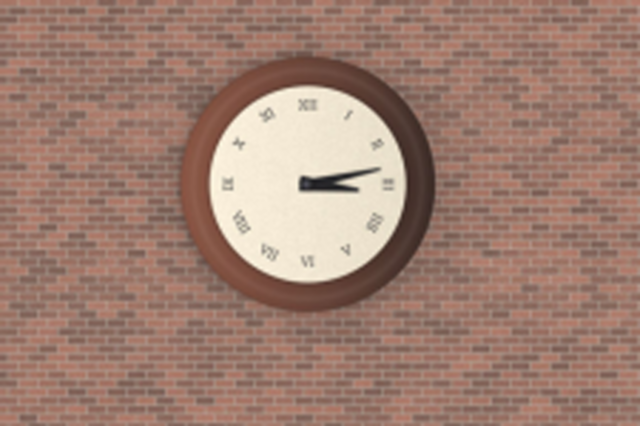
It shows 3,13
